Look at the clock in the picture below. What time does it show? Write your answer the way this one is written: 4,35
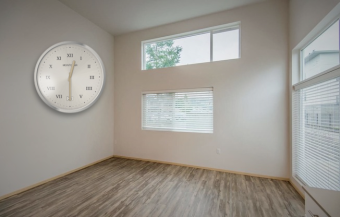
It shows 12,30
